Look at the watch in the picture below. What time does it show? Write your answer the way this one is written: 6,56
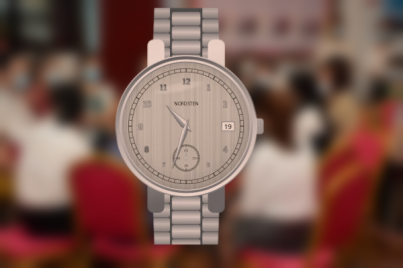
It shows 10,33
